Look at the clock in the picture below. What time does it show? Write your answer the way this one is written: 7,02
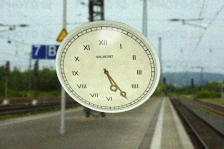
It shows 5,25
